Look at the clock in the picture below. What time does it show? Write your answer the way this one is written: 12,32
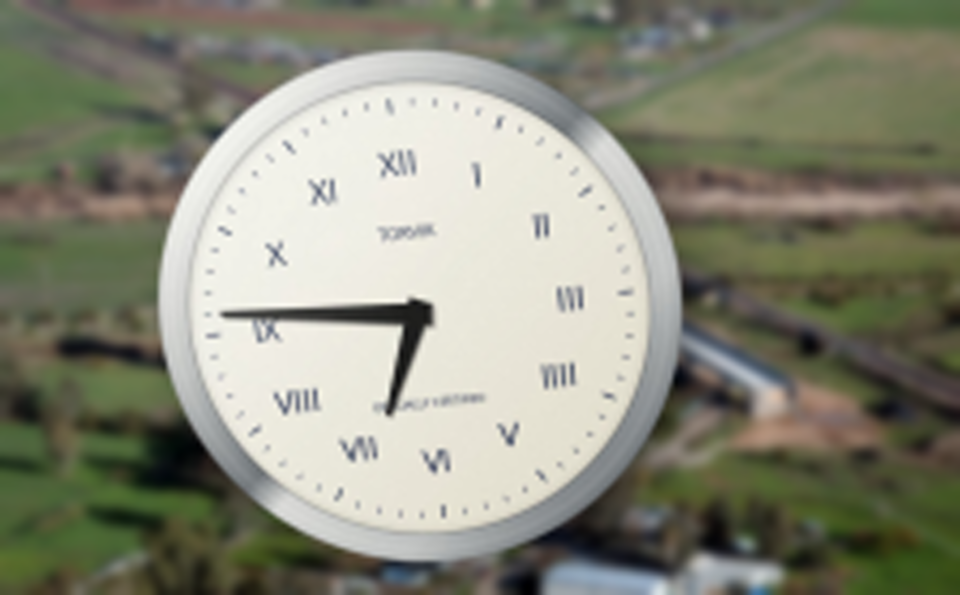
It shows 6,46
